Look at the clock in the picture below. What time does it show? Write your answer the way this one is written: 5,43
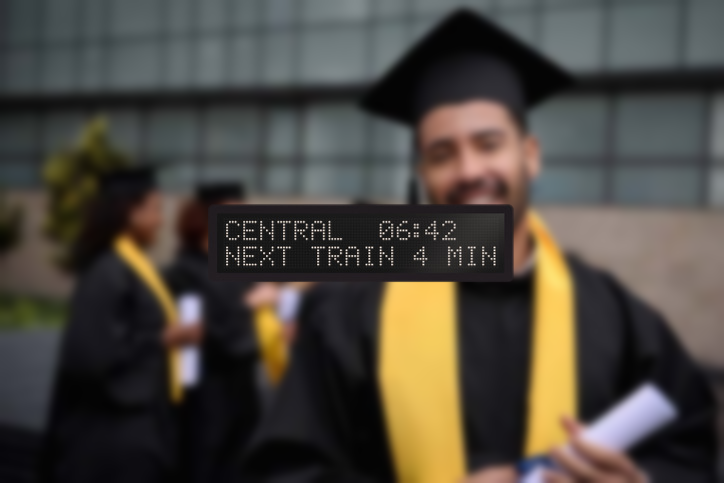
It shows 6,42
